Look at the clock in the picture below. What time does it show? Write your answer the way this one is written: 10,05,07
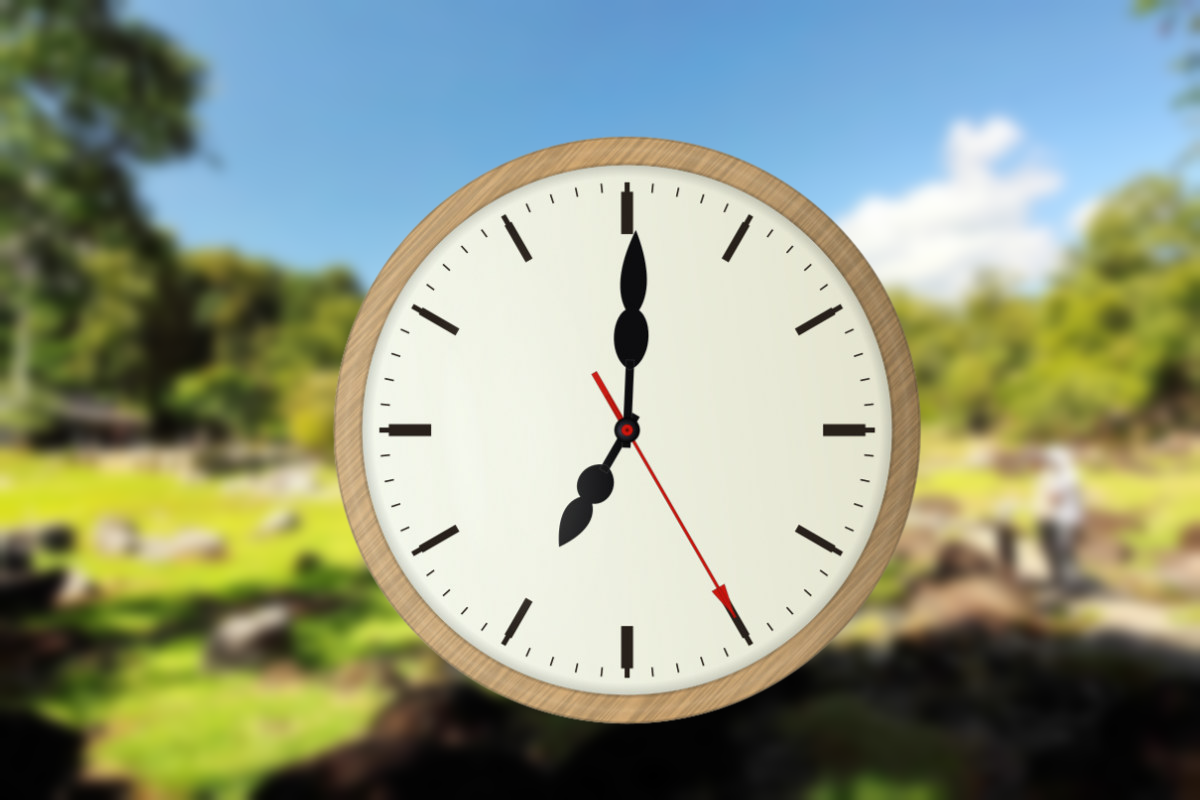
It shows 7,00,25
